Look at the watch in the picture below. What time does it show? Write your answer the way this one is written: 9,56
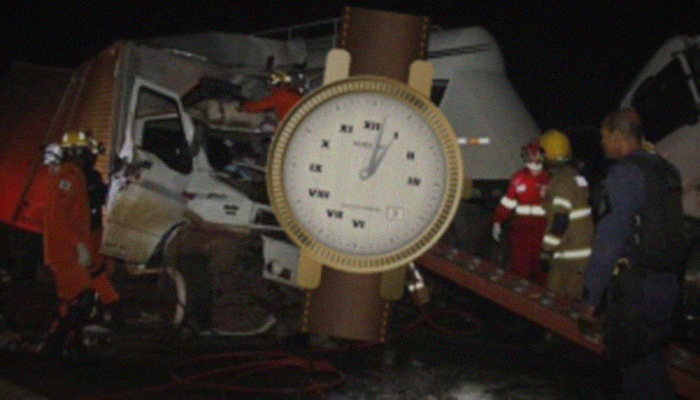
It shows 1,02
